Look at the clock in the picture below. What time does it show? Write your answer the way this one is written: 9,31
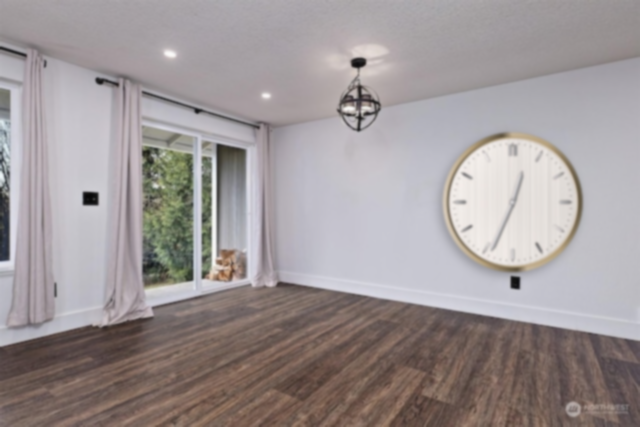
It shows 12,34
